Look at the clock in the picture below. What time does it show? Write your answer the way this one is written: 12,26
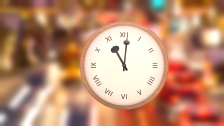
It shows 11,01
